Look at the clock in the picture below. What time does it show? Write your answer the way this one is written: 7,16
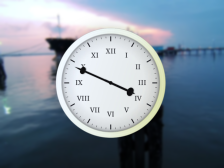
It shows 3,49
